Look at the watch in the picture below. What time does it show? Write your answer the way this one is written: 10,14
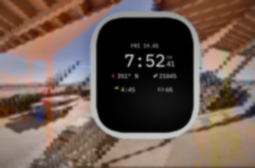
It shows 7,52
